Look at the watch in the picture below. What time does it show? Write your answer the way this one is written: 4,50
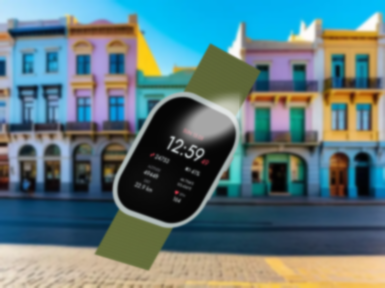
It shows 12,59
